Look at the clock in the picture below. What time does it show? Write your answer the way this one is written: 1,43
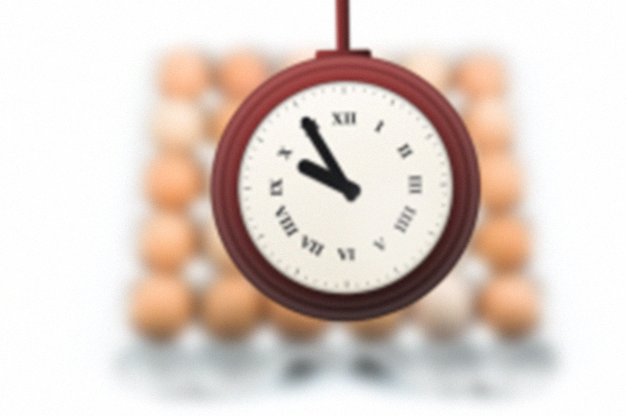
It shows 9,55
